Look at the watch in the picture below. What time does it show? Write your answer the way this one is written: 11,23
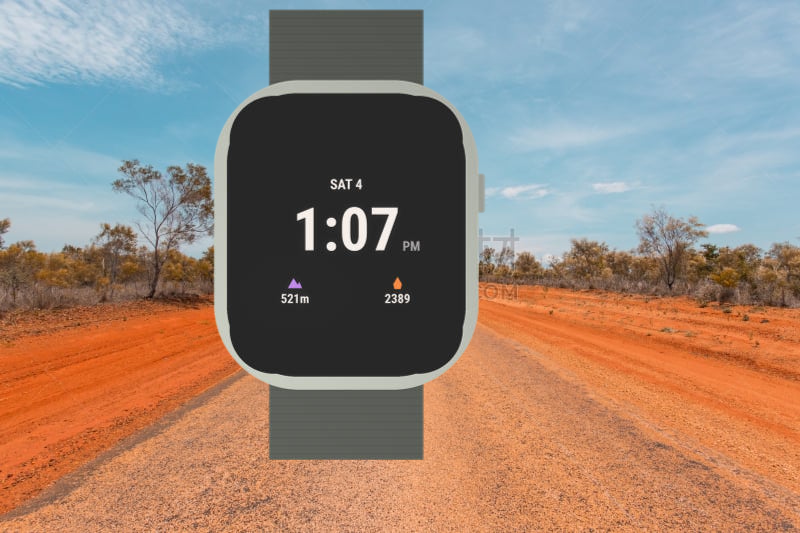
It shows 1,07
